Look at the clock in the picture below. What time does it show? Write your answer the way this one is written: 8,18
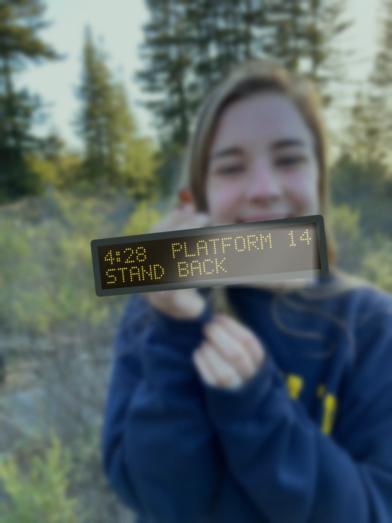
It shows 4,28
